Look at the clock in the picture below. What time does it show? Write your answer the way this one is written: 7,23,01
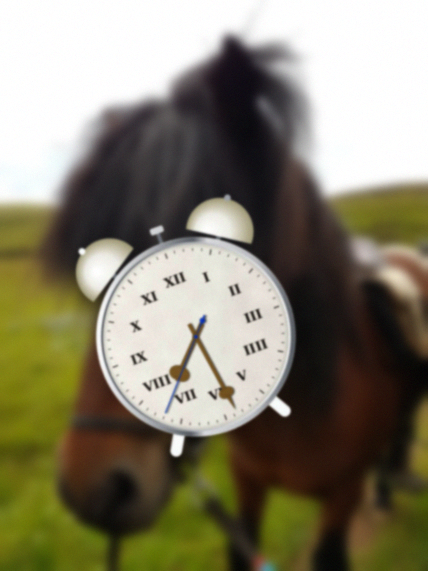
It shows 7,28,37
